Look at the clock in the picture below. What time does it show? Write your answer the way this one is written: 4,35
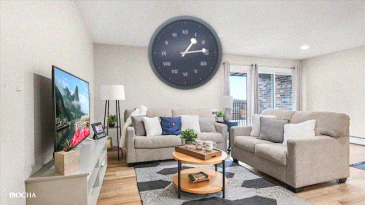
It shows 1,14
